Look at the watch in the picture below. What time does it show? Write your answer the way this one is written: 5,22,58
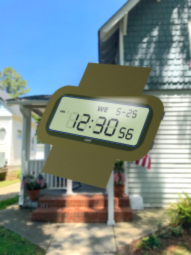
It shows 12,30,56
